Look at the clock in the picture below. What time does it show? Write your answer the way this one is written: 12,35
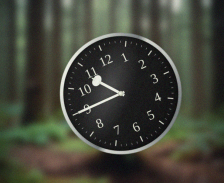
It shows 10,45
